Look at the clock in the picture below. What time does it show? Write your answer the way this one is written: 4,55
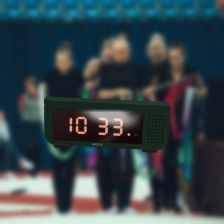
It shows 10,33
